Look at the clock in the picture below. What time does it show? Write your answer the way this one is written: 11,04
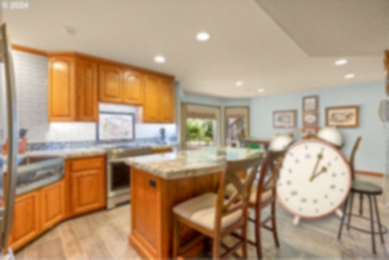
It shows 2,05
